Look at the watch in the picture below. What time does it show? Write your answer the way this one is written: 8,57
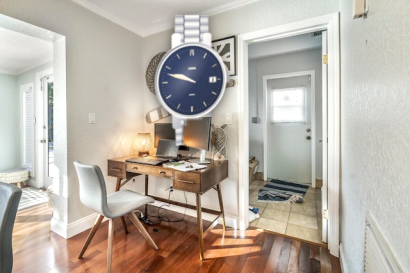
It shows 9,48
